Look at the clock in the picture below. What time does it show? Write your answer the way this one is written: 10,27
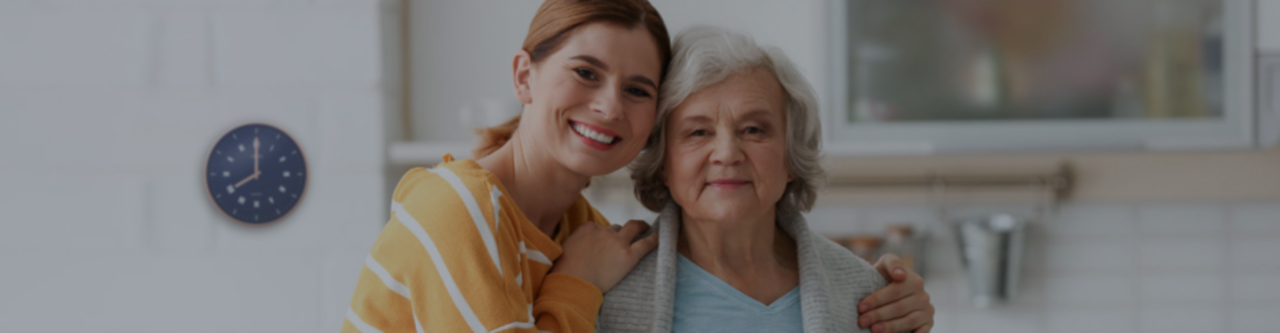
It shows 8,00
